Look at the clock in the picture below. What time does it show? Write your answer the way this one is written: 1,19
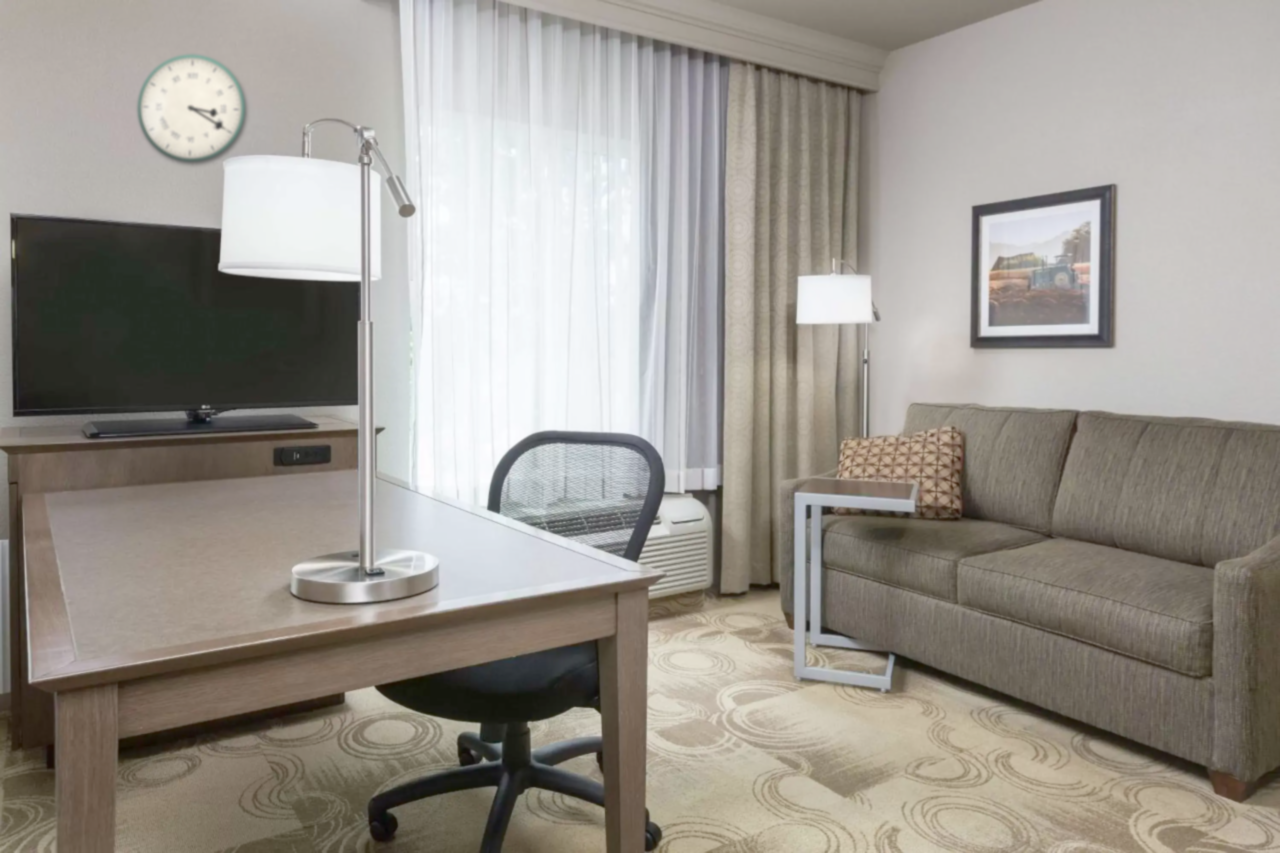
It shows 3,20
